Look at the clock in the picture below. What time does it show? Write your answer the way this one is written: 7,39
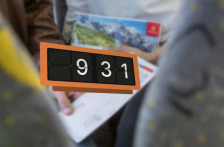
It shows 9,31
